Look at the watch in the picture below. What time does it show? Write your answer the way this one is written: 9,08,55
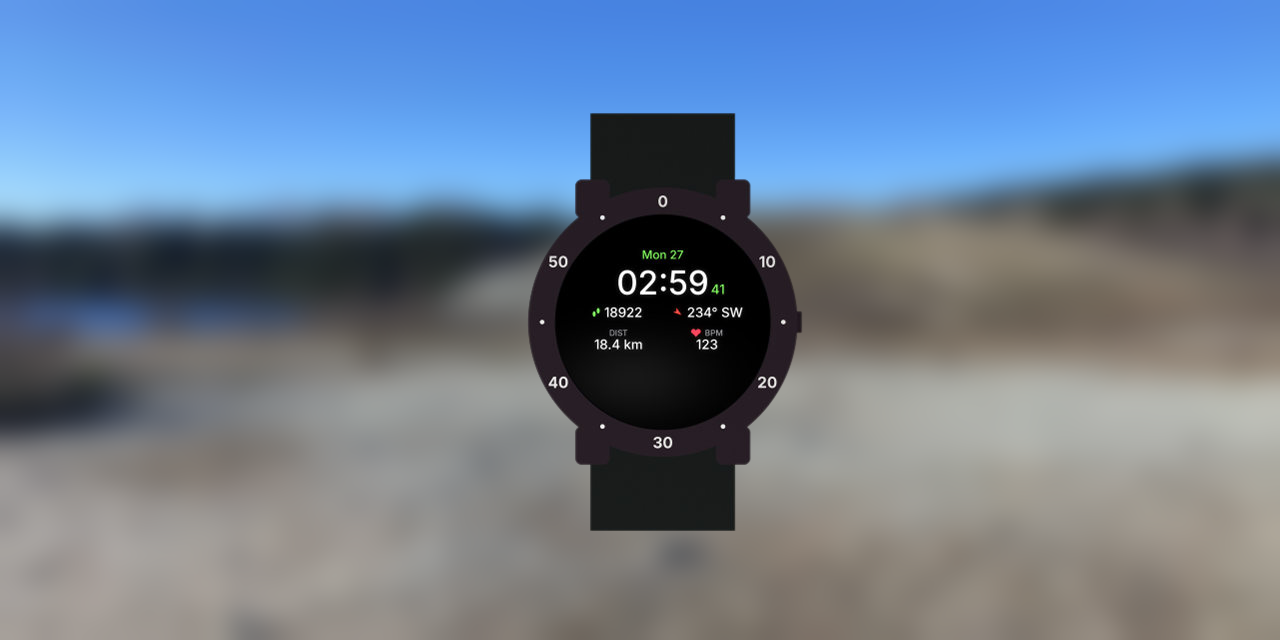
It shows 2,59,41
